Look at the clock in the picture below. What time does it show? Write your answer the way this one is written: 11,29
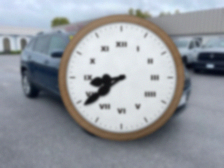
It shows 8,39
